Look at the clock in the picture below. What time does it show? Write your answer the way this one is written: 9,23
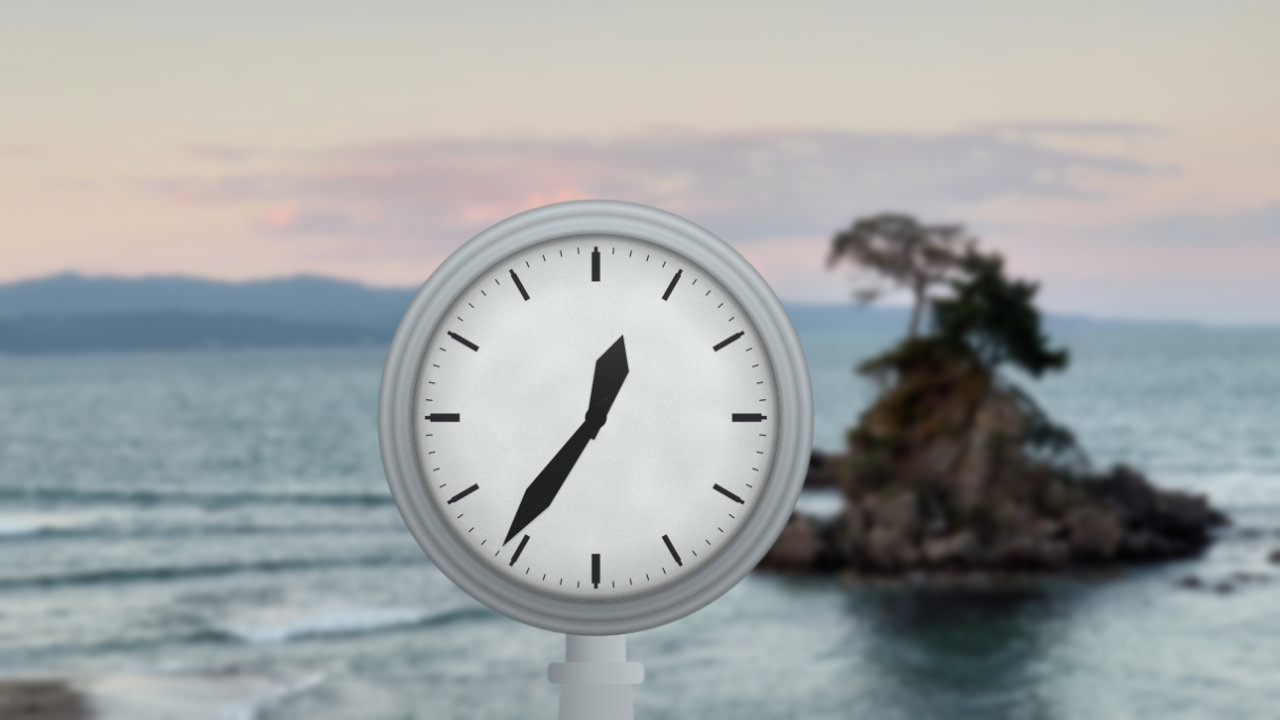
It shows 12,36
